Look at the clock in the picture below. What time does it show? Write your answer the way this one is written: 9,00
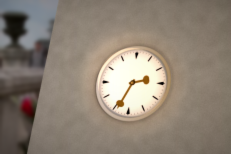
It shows 2,34
